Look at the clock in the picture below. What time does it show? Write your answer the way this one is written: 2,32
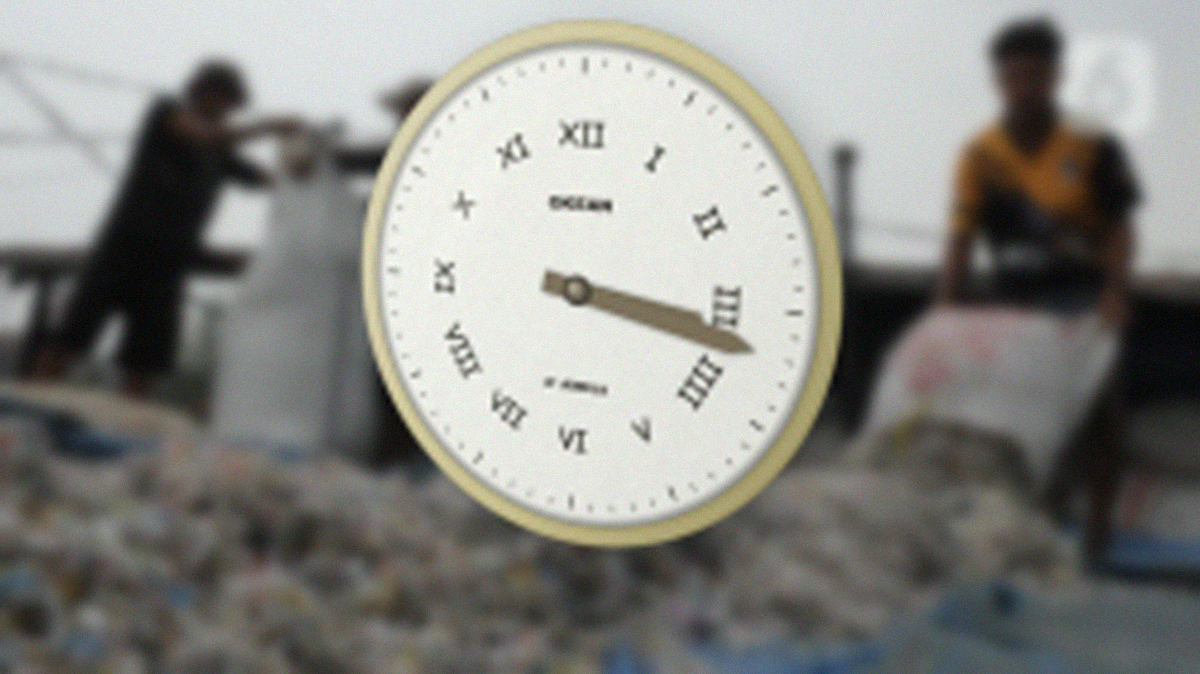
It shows 3,17
